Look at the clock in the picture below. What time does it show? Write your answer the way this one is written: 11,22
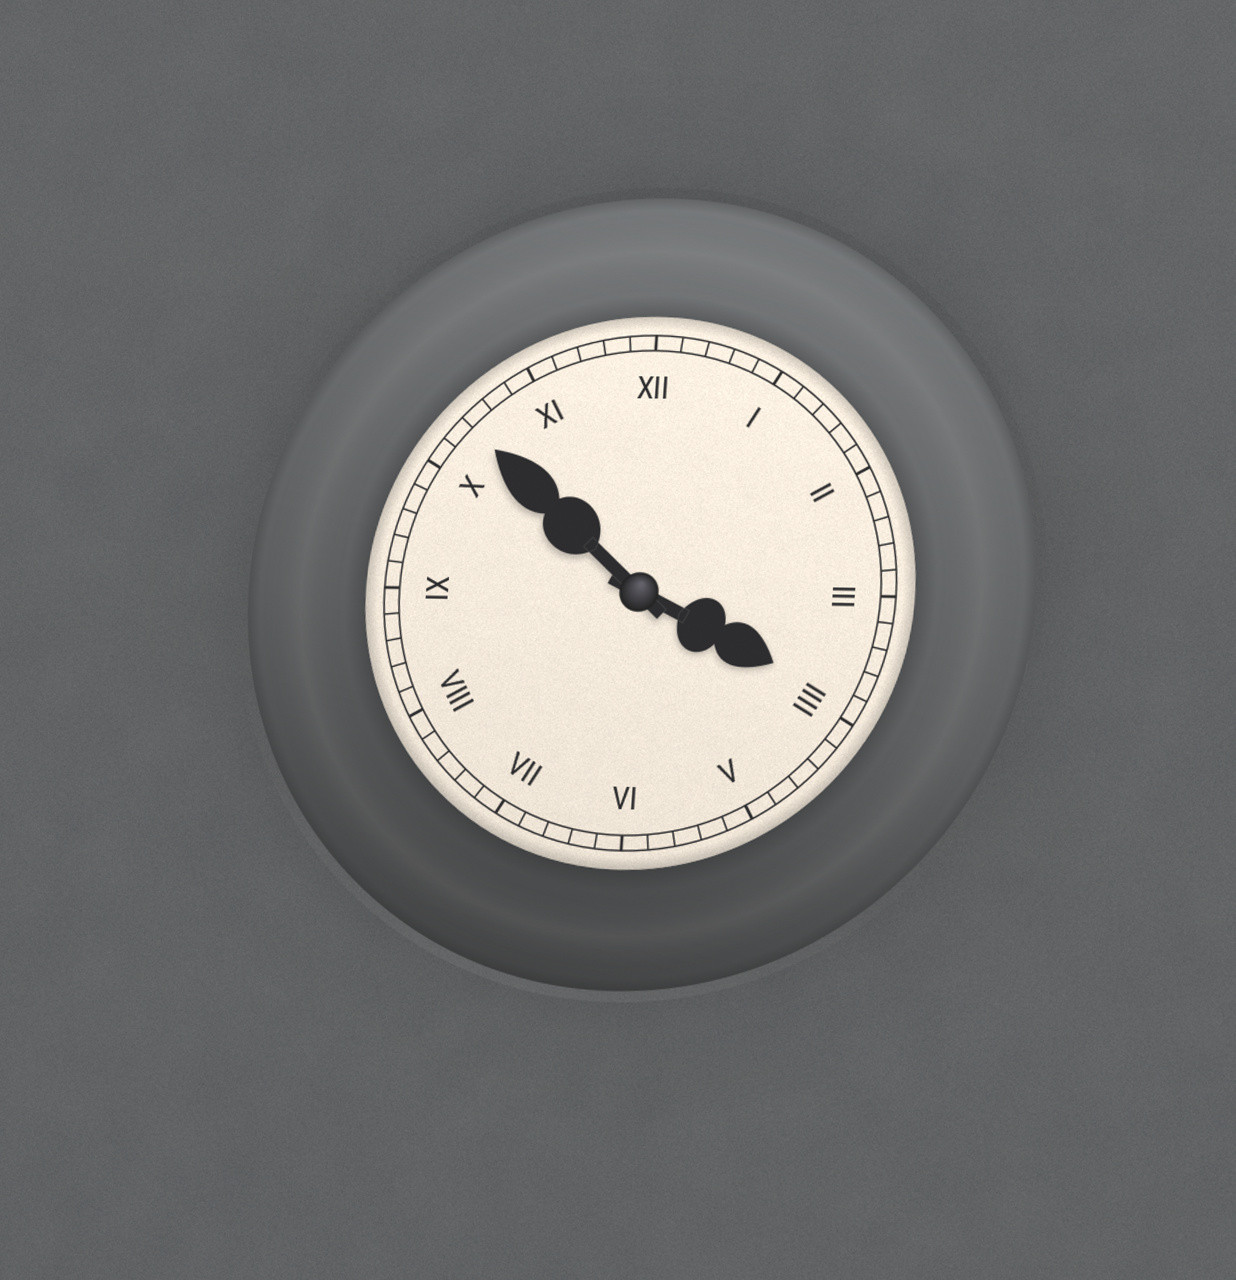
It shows 3,52
